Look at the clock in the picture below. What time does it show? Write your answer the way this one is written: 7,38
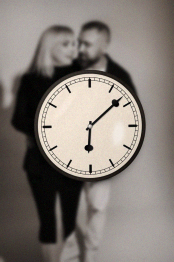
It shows 6,08
